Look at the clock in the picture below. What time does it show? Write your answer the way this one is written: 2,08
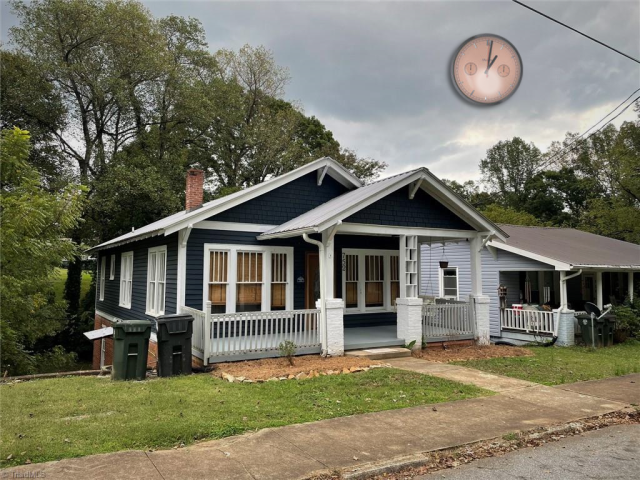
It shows 1,01
